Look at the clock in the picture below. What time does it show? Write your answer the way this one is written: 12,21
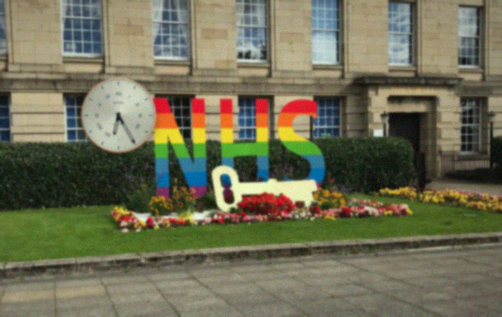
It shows 6,25
